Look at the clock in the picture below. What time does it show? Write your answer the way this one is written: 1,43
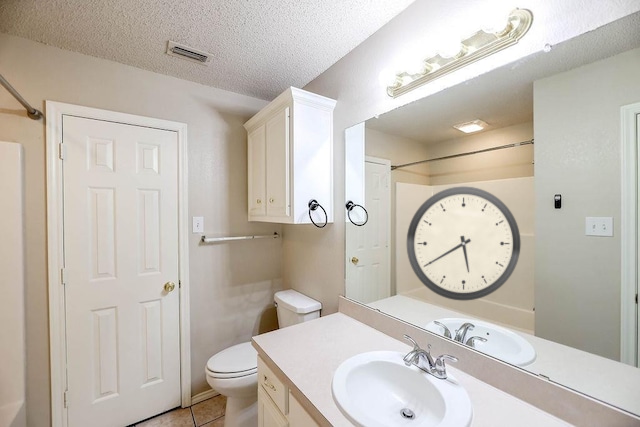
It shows 5,40
